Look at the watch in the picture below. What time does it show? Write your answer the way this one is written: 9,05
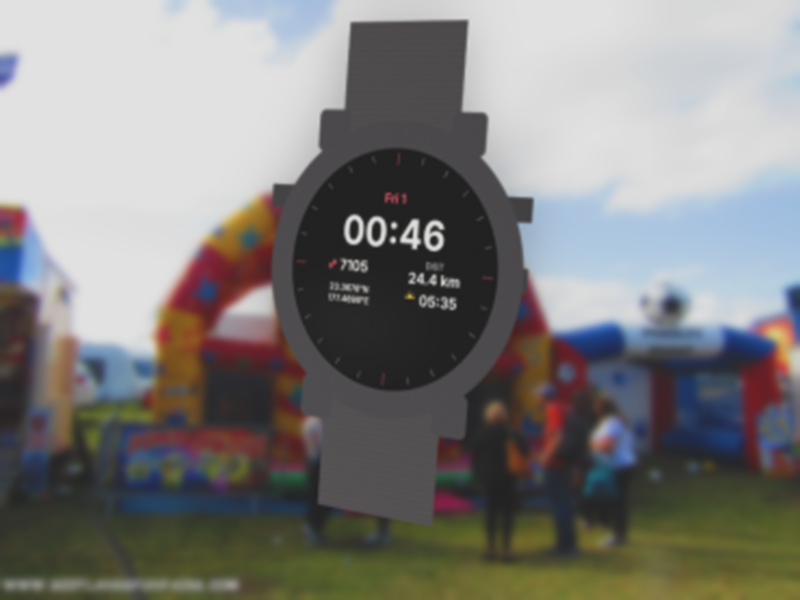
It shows 0,46
